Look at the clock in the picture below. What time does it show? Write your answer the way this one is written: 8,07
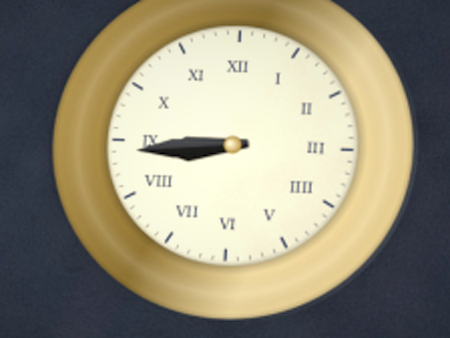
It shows 8,44
